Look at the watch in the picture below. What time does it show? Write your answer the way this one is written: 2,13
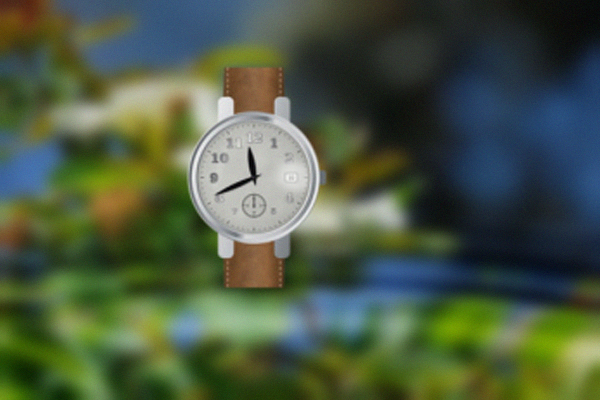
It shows 11,41
